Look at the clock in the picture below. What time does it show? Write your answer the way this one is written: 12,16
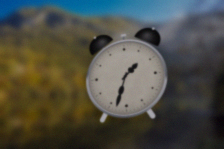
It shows 1,33
